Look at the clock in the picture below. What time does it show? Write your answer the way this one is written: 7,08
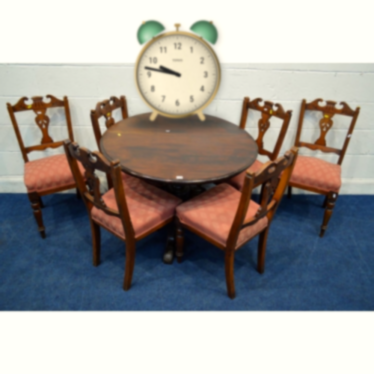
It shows 9,47
